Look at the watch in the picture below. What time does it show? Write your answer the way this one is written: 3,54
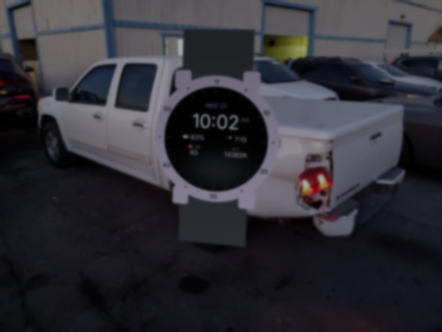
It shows 10,02
